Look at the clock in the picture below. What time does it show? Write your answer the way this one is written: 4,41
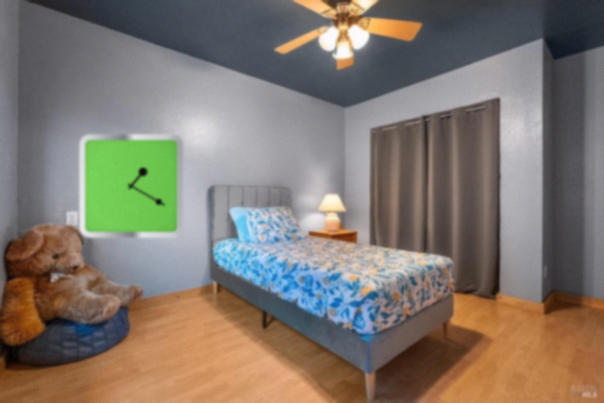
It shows 1,20
